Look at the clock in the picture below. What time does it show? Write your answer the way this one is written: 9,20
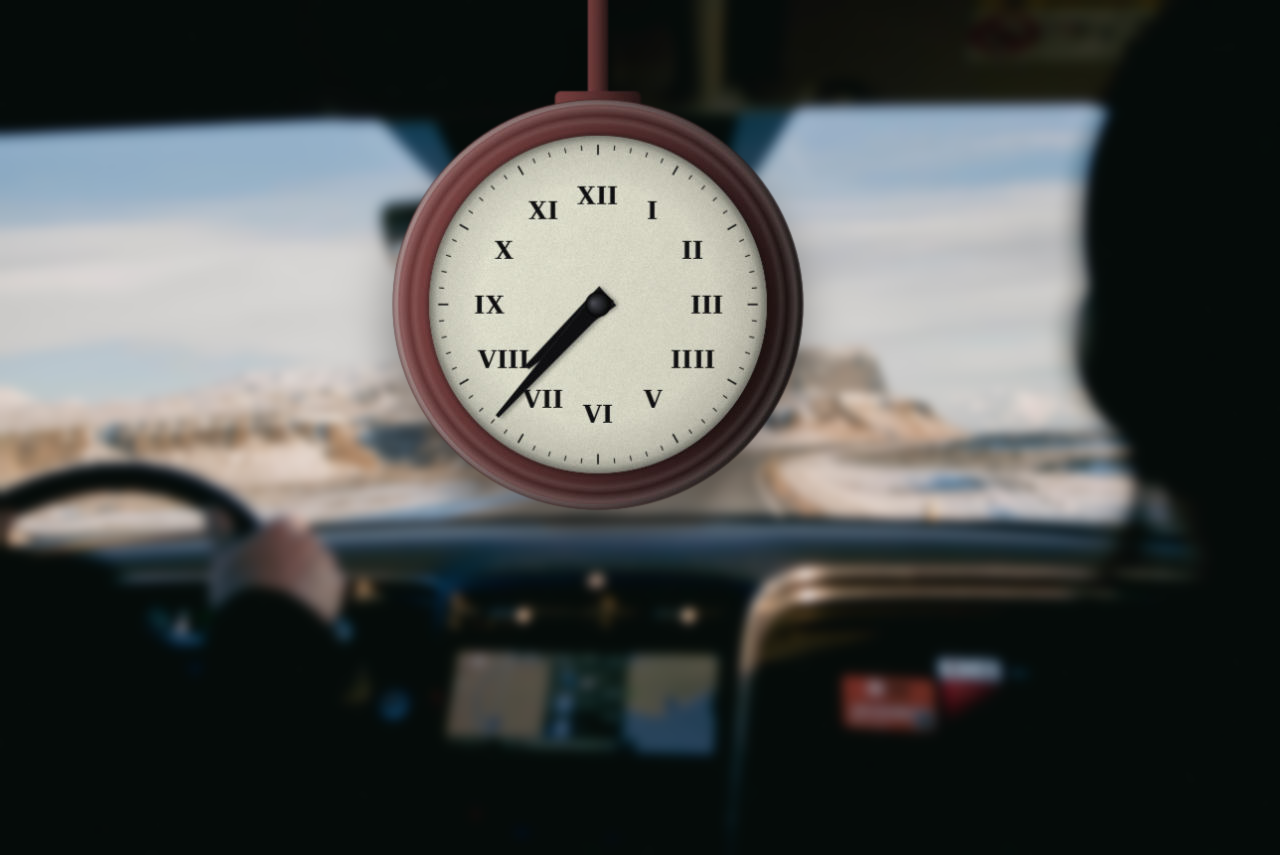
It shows 7,37
